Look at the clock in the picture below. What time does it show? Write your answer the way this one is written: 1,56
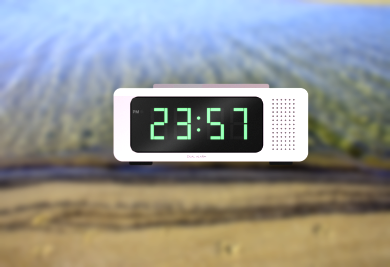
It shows 23,57
